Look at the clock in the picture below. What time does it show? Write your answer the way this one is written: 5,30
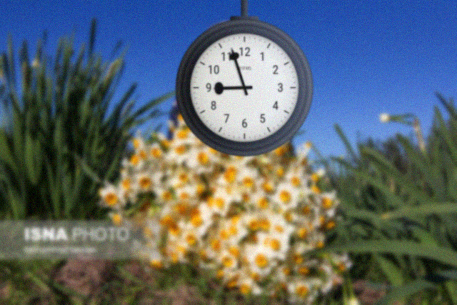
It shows 8,57
